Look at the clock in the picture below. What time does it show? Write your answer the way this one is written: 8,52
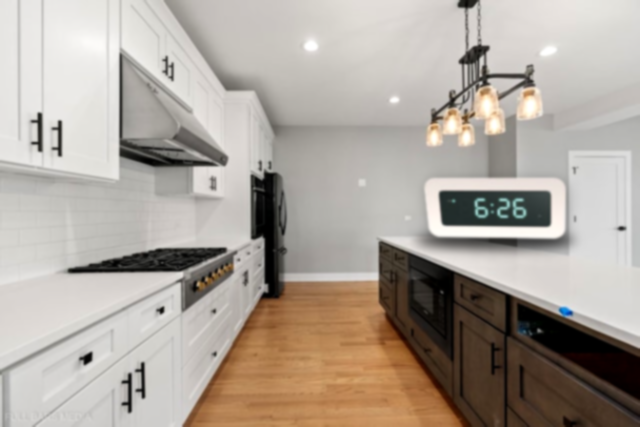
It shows 6,26
